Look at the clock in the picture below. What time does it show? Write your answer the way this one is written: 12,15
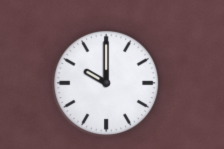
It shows 10,00
